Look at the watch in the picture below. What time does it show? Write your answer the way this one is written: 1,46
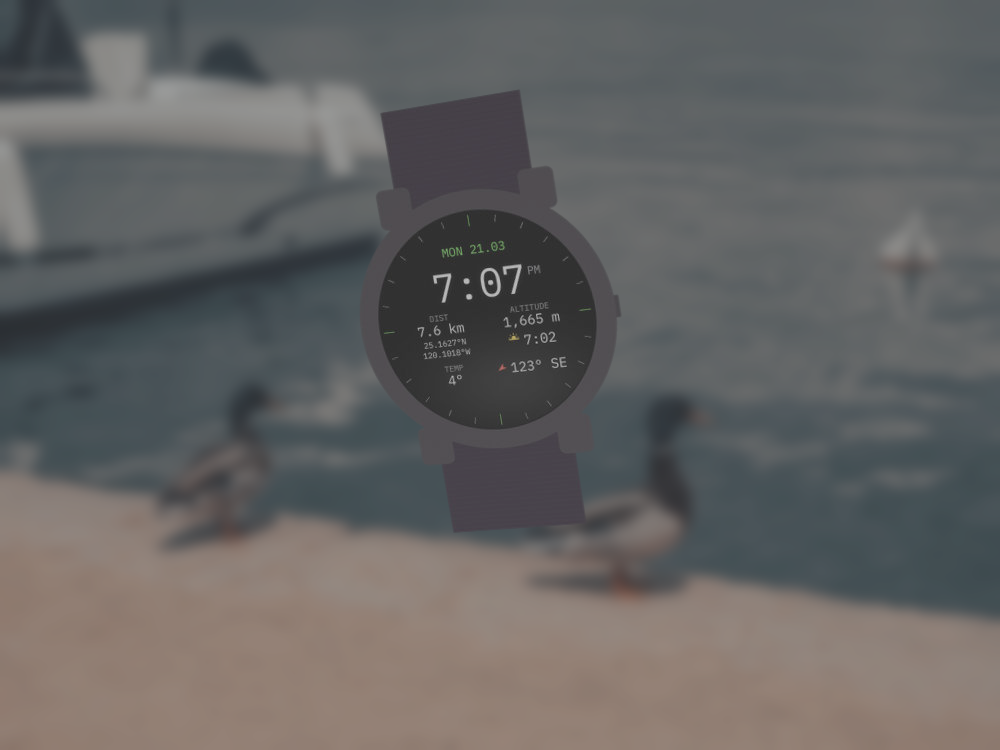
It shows 7,07
